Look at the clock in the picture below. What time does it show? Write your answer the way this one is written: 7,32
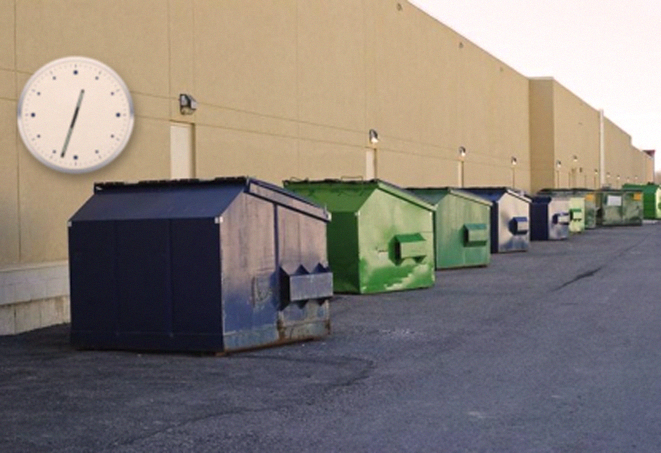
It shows 12,33
